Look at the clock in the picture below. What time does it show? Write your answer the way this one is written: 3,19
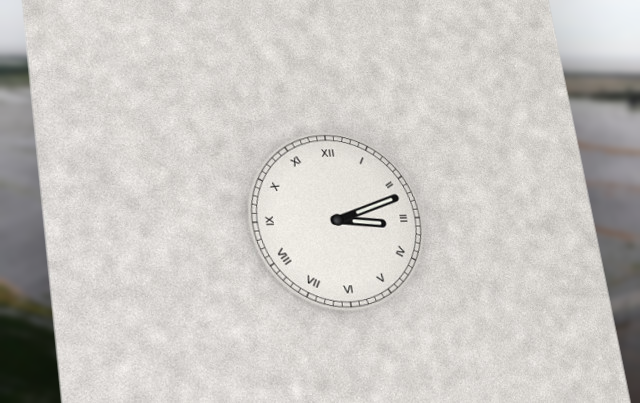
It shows 3,12
